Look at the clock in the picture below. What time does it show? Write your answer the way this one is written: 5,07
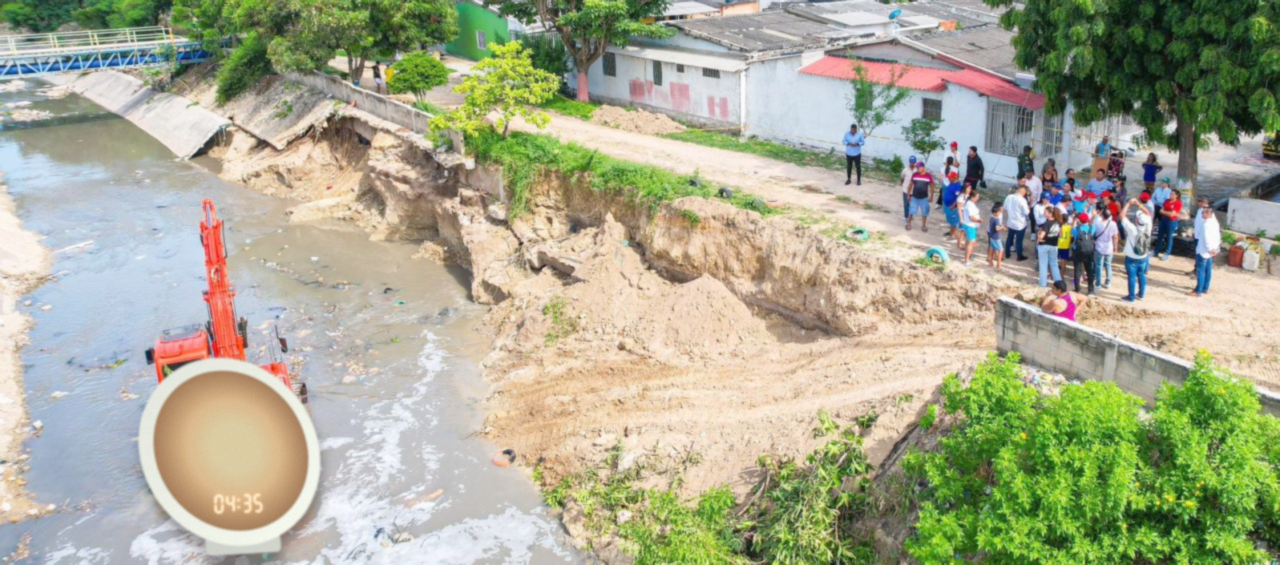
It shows 4,35
